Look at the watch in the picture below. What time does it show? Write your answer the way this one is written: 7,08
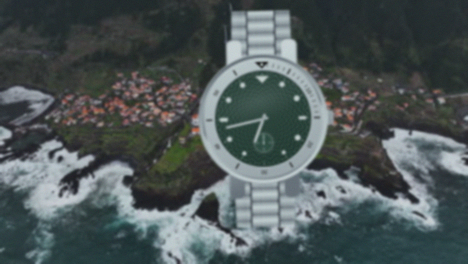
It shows 6,43
